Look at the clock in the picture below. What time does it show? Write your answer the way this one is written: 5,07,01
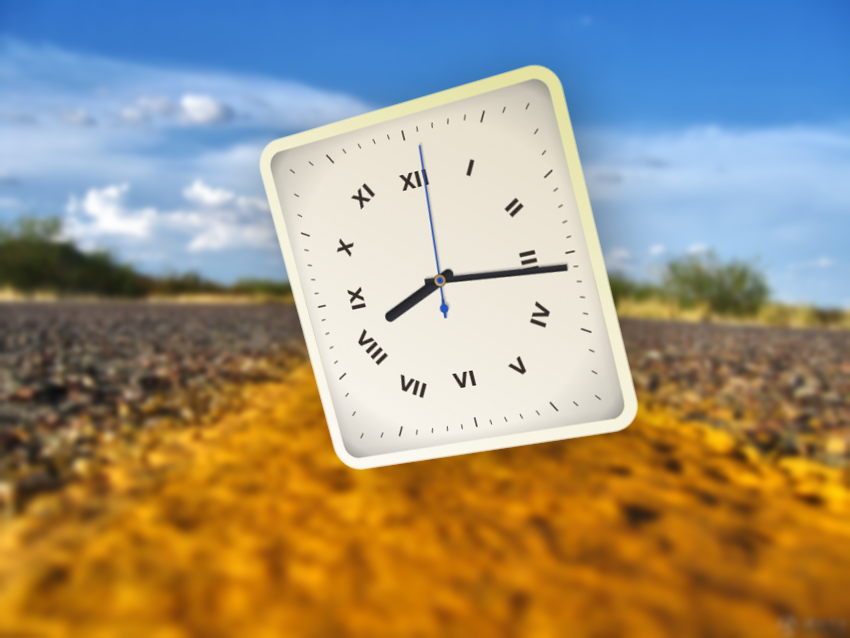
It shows 8,16,01
